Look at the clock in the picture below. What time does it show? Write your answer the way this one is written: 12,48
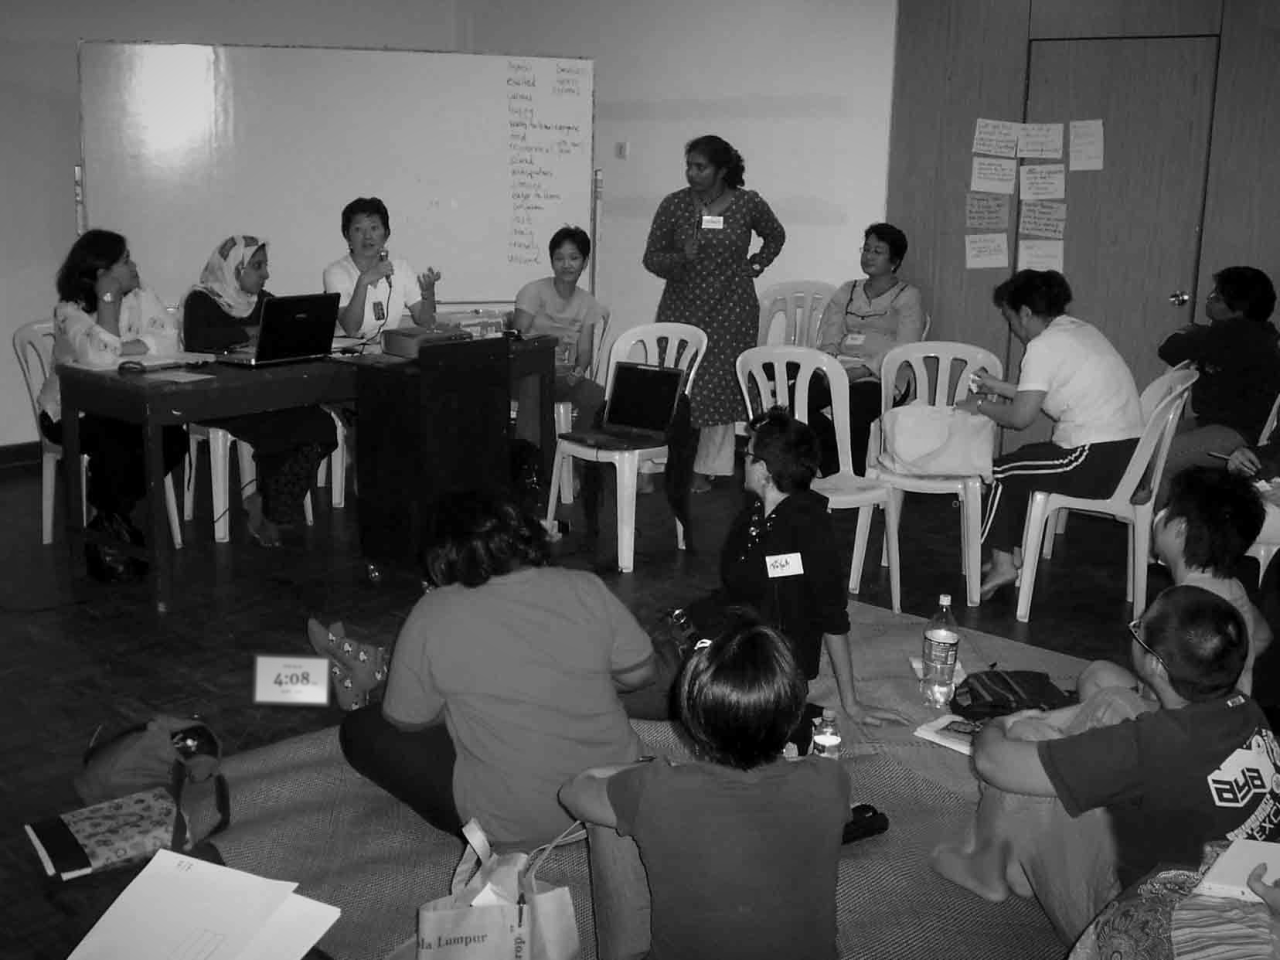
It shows 4,08
